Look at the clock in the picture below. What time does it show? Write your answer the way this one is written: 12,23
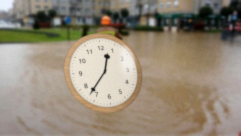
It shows 12,37
